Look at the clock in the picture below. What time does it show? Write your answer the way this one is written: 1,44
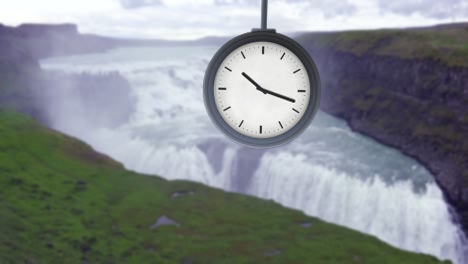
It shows 10,18
